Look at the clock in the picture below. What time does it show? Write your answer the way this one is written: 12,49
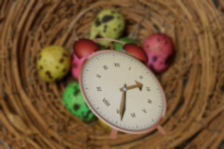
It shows 2,34
